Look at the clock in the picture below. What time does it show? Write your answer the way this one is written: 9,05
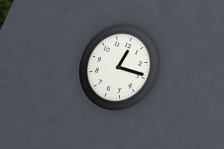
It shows 12,14
